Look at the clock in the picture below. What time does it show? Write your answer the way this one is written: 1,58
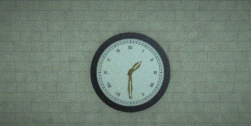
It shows 1,30
